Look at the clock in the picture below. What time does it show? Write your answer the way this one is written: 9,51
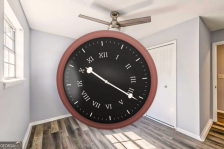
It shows 10,21
